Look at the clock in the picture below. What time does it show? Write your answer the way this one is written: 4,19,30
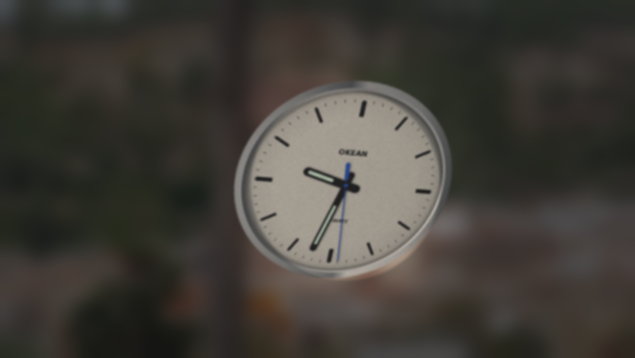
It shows 9,32,29
